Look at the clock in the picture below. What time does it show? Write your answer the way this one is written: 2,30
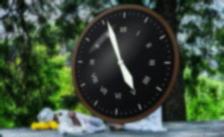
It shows 4,56
